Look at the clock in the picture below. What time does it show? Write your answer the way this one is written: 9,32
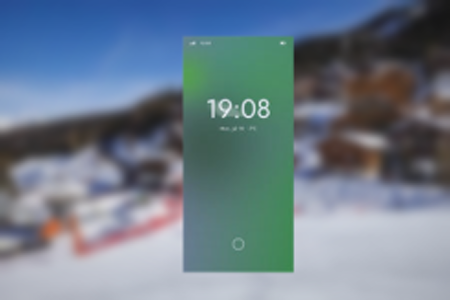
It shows 19,08
